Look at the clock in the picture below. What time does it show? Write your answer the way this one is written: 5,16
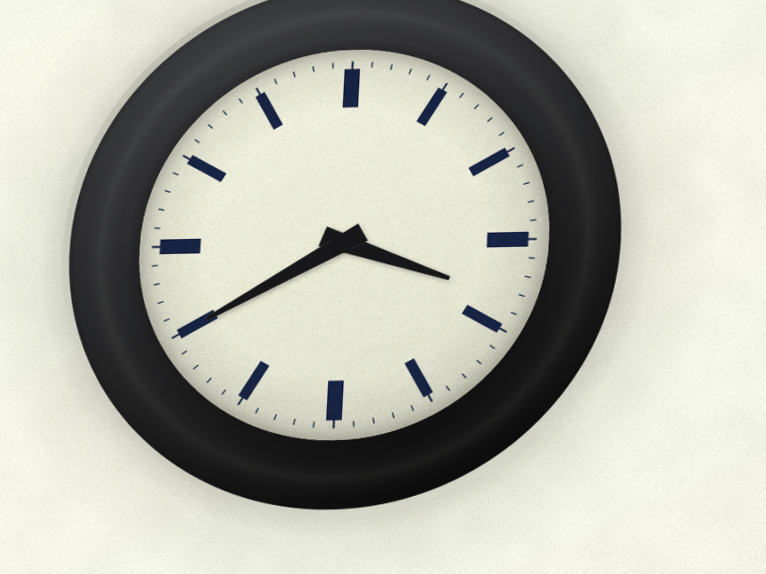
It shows 3,40
